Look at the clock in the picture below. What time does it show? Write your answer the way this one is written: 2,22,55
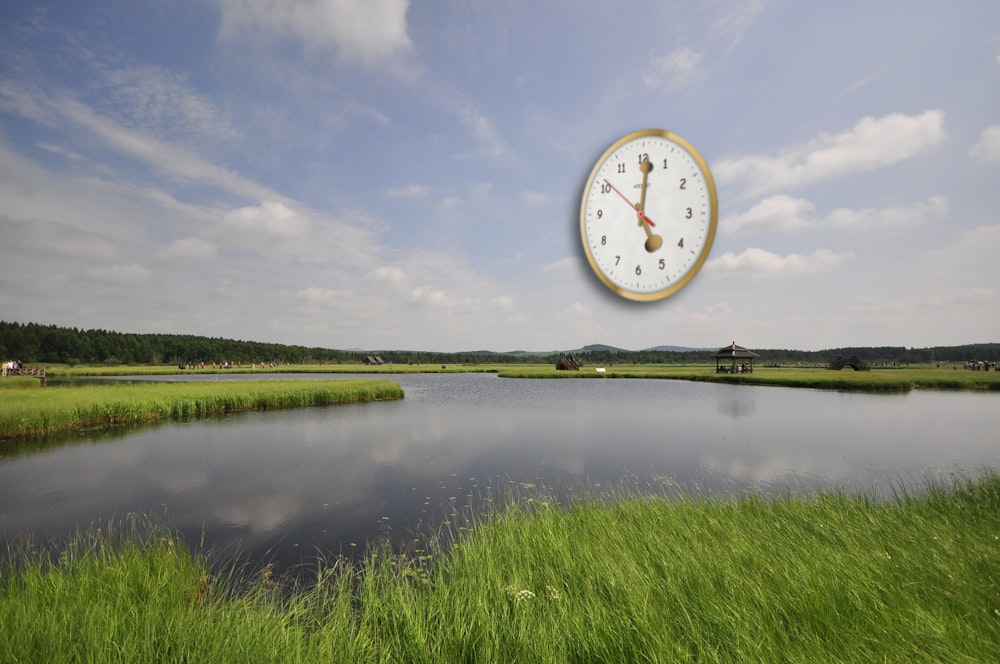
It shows 5,00,51
